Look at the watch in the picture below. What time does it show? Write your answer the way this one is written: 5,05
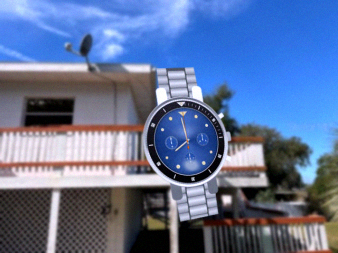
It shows 7,59
